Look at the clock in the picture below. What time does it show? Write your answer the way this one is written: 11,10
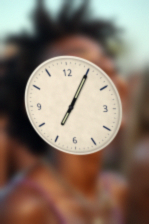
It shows 7,05
